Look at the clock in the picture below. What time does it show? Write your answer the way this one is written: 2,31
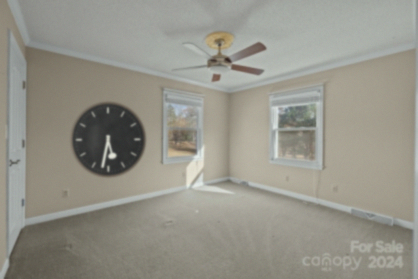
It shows 5,32
